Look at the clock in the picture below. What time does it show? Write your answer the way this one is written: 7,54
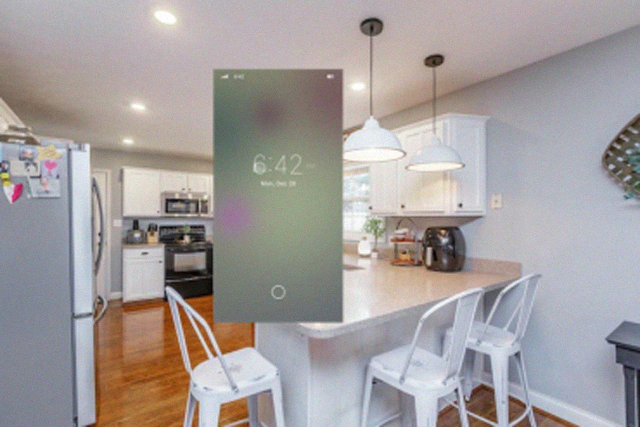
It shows 6,42
